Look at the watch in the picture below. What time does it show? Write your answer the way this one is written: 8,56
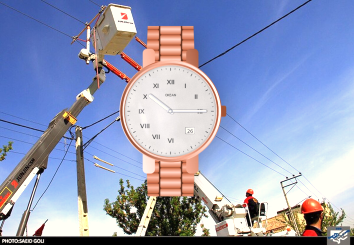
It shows 10,15
